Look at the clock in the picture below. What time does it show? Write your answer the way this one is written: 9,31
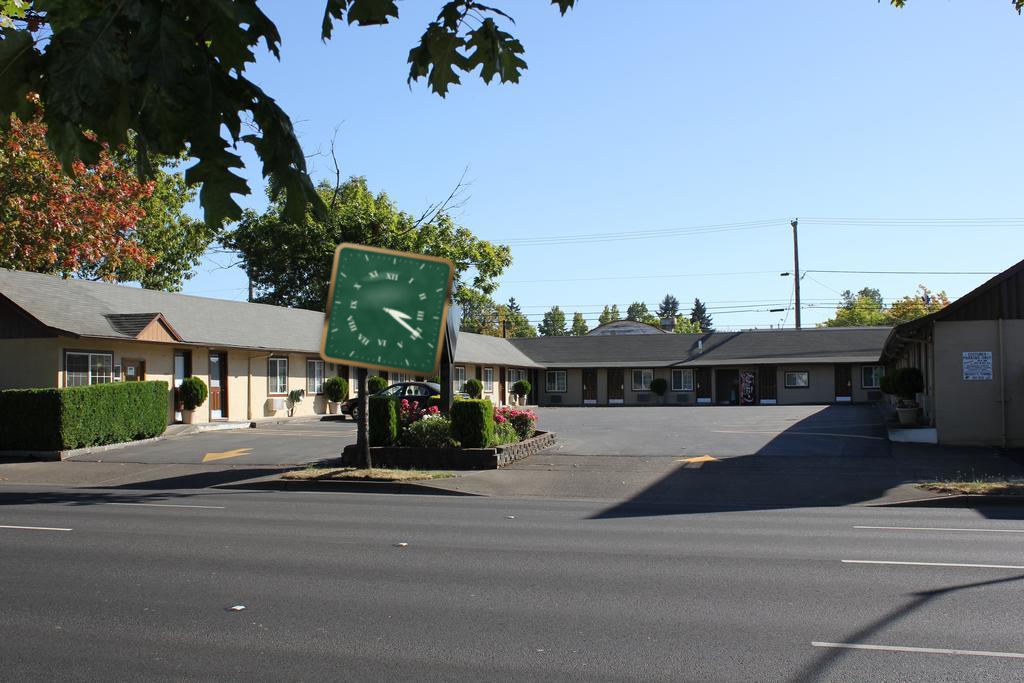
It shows 3,20
